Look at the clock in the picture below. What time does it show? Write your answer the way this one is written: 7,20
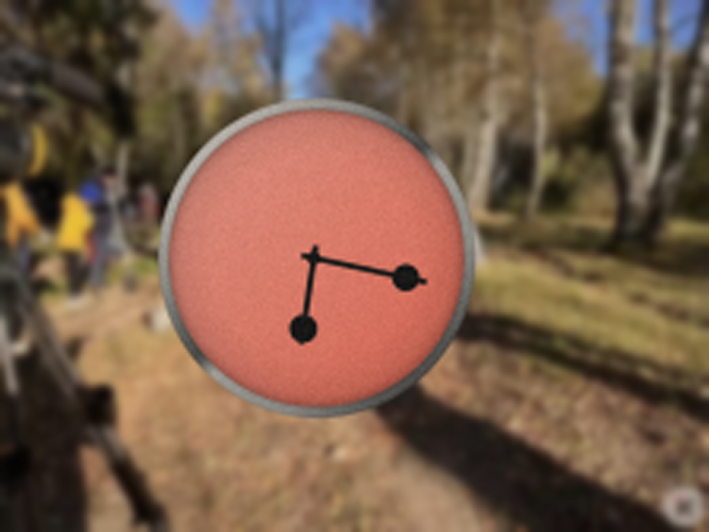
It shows 6,17
